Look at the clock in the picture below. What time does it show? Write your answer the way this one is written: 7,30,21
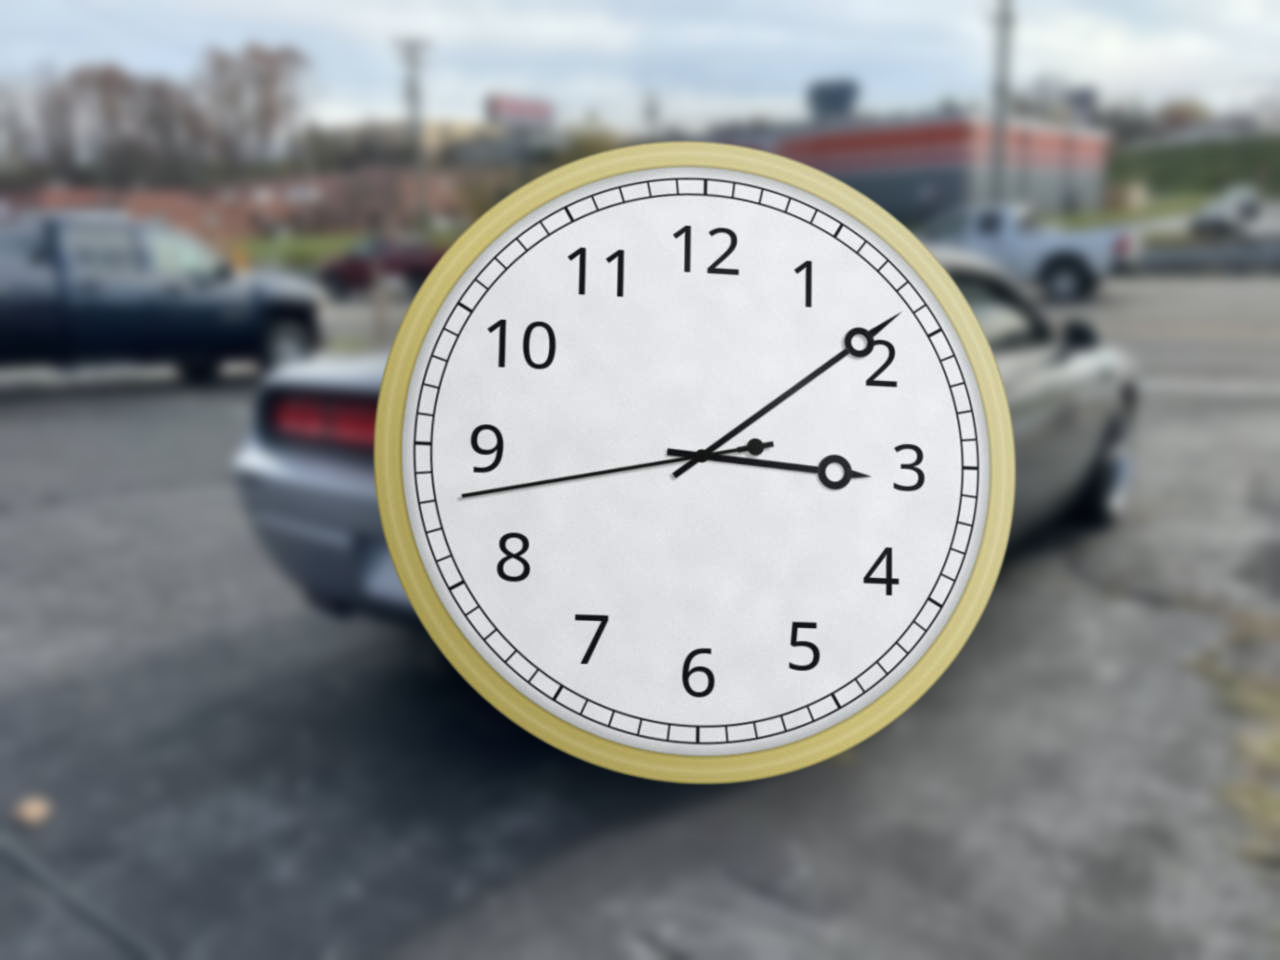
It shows 3,08,43
